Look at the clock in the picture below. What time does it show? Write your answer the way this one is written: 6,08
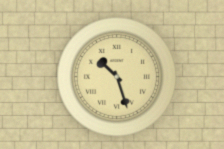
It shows 10,27
